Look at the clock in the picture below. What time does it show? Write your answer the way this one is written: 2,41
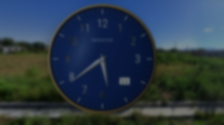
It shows 5,39
